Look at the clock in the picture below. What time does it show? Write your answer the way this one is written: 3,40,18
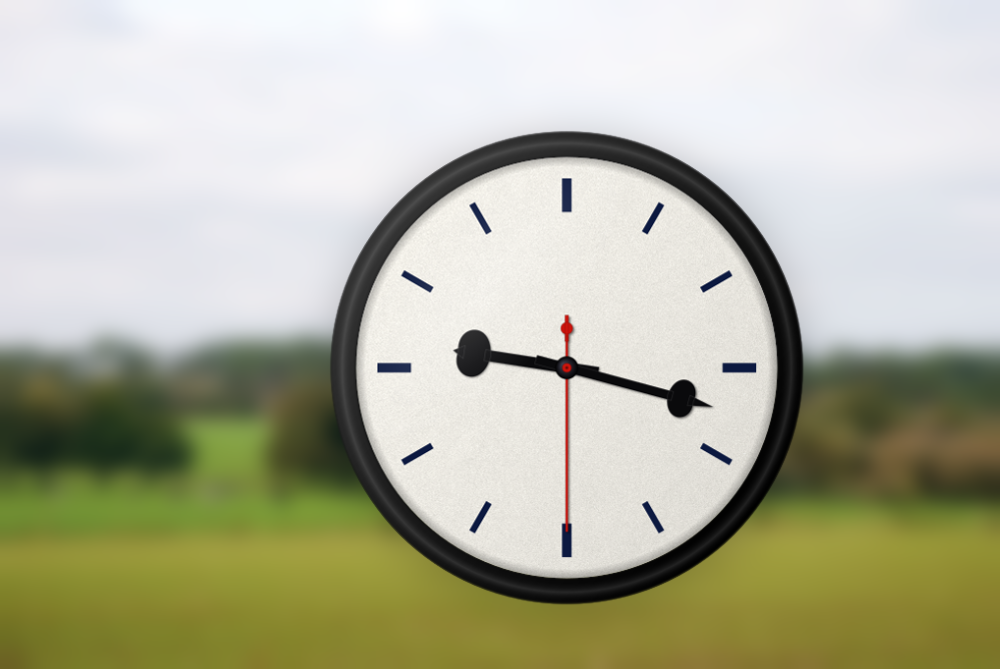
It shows 9,17,30
